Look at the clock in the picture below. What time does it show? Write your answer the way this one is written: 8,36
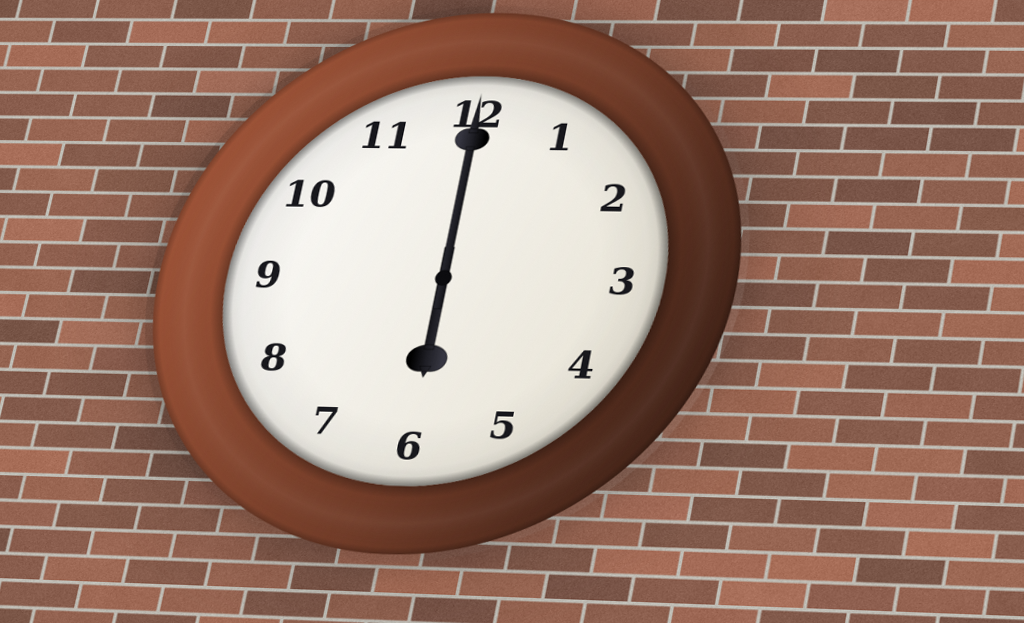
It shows 6,00
